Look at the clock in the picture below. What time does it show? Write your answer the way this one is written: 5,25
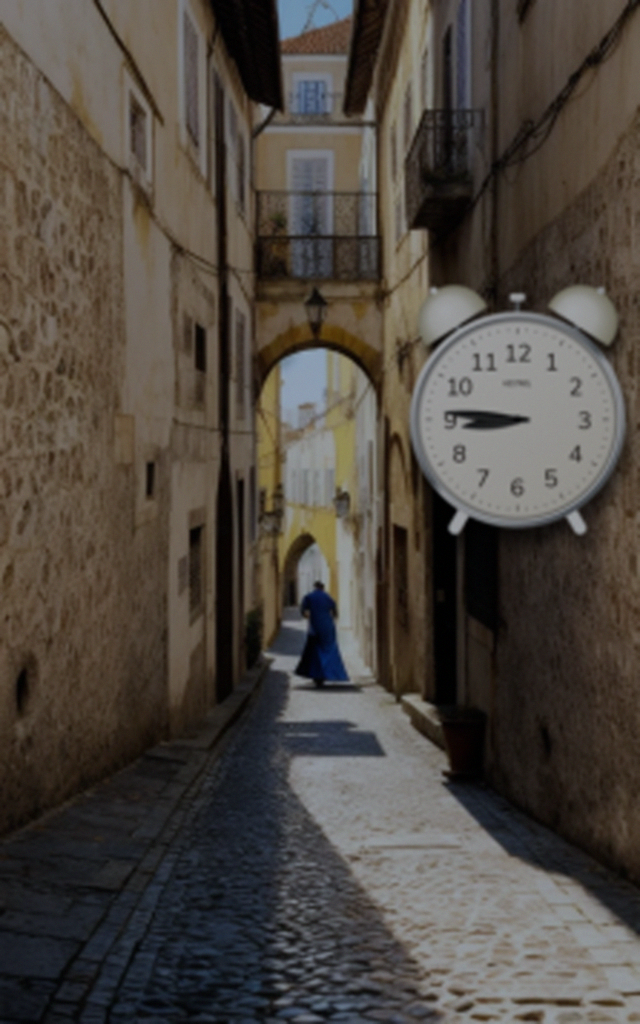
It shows 8,46
